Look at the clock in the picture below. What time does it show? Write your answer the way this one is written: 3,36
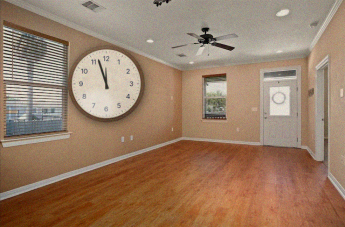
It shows 11,57
